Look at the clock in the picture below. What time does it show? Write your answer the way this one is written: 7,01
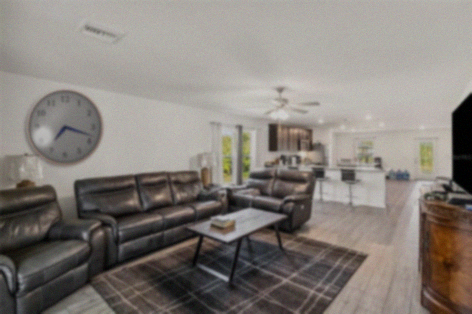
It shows 7,18
